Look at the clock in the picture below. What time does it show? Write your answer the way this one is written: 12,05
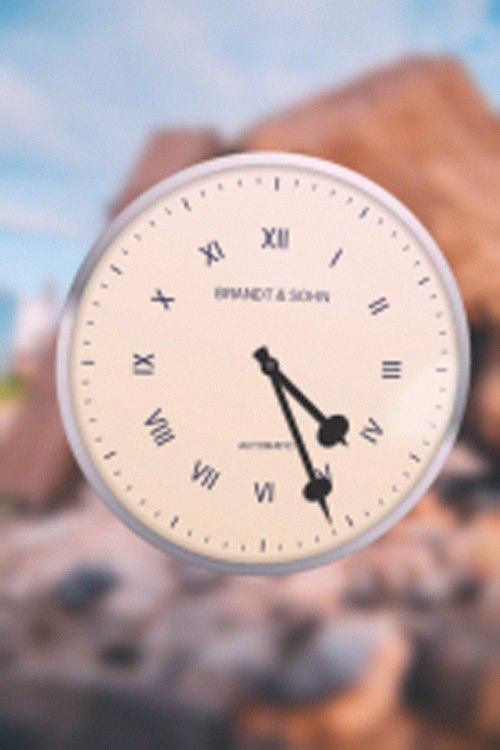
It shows 4,26
